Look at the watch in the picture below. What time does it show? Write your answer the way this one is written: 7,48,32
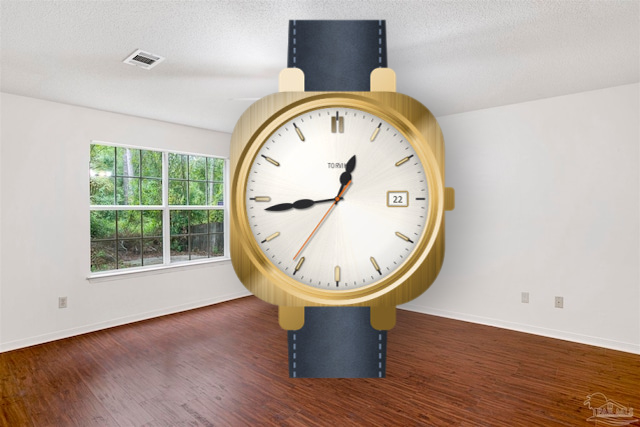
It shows 12,43,36
